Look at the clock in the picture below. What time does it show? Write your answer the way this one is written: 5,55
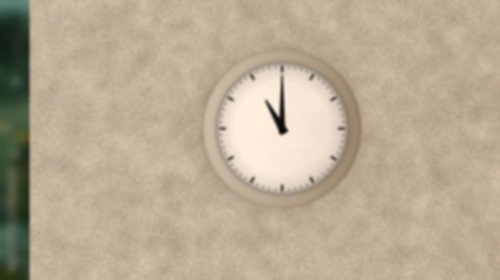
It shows 11,00
